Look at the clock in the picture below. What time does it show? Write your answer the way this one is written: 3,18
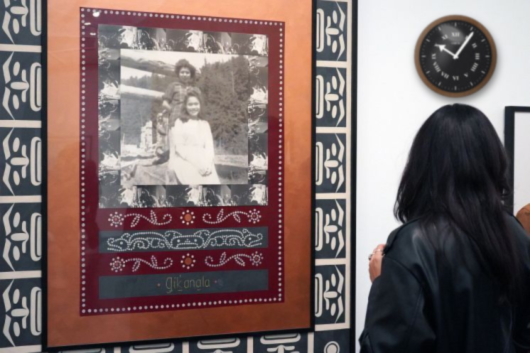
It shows 10,06
